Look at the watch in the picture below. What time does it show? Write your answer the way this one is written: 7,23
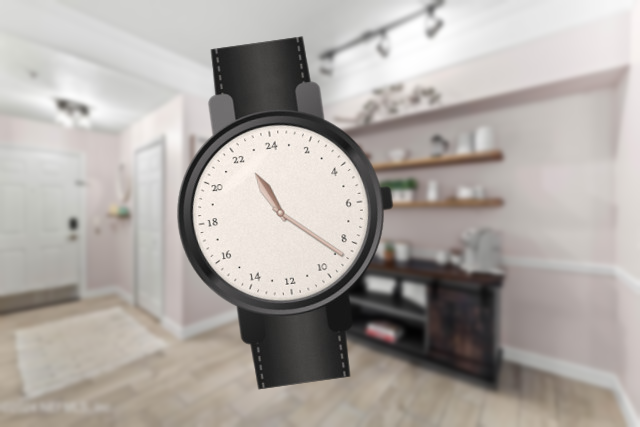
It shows 22,22
